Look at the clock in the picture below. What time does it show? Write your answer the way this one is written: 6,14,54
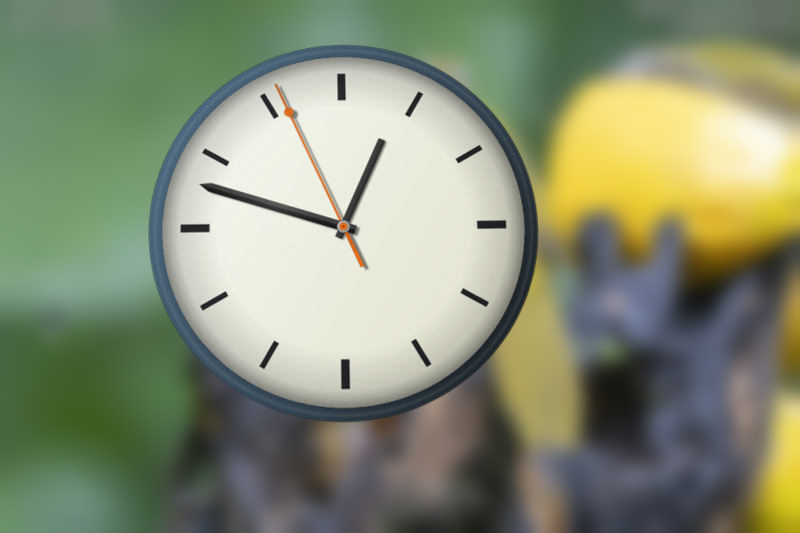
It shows 12,47,56
